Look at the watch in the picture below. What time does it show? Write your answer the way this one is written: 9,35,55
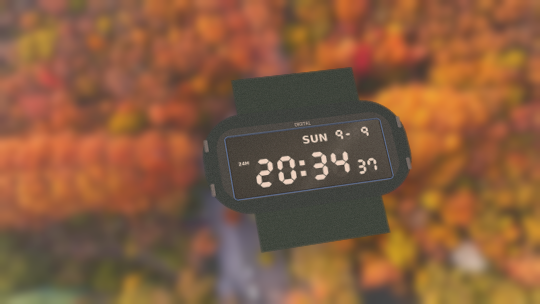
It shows 20,34,37
